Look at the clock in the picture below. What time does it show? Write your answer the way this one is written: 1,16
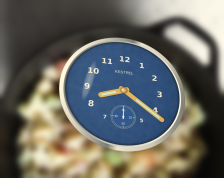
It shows 8,21
